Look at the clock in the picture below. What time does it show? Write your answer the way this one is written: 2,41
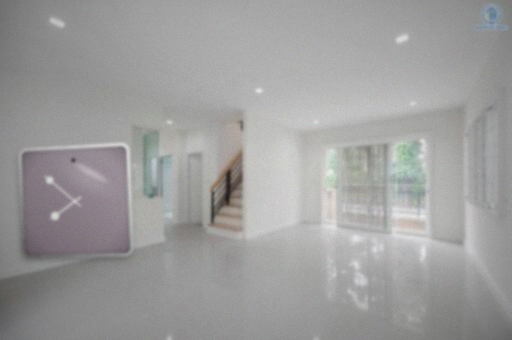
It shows 7,52
